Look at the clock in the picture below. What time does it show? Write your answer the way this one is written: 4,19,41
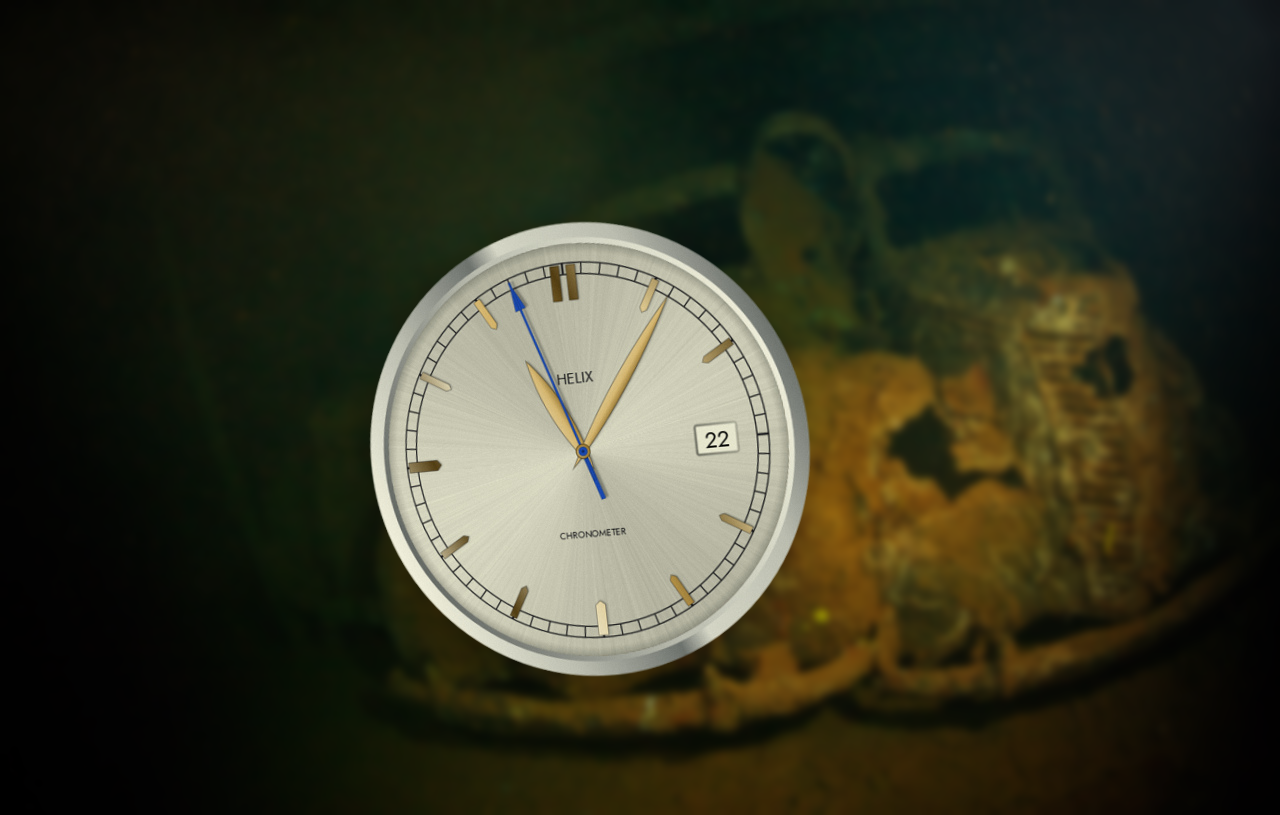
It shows 11,05,57
